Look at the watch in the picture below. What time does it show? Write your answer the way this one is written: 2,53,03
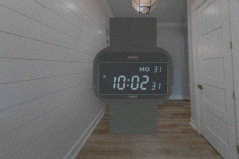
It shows 10,02,31
